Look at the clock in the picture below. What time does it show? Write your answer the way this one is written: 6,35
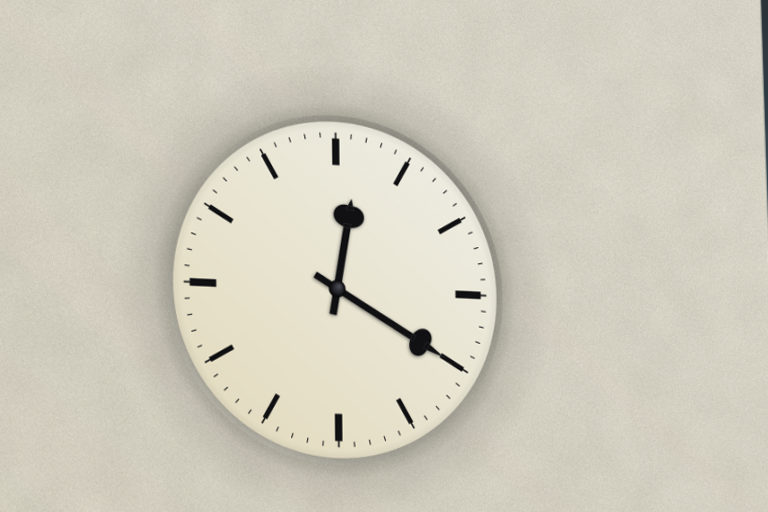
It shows 12,20
